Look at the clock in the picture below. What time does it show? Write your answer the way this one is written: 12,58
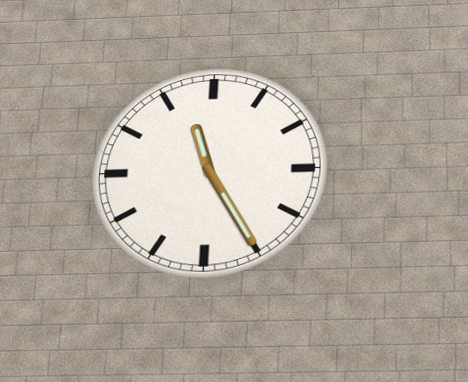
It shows 11,25
